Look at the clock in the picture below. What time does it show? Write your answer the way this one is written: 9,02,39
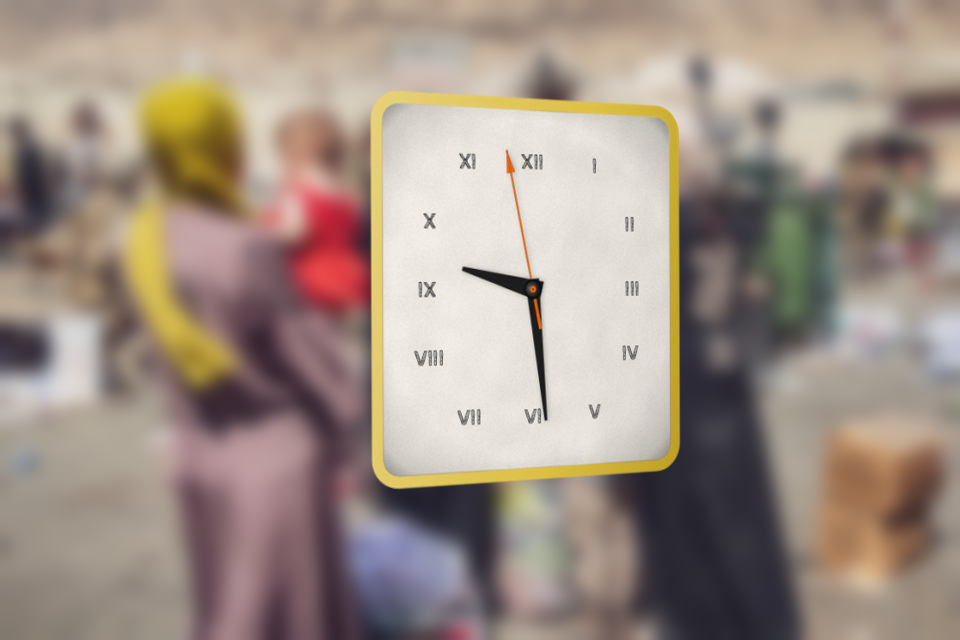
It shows 9,28,58
